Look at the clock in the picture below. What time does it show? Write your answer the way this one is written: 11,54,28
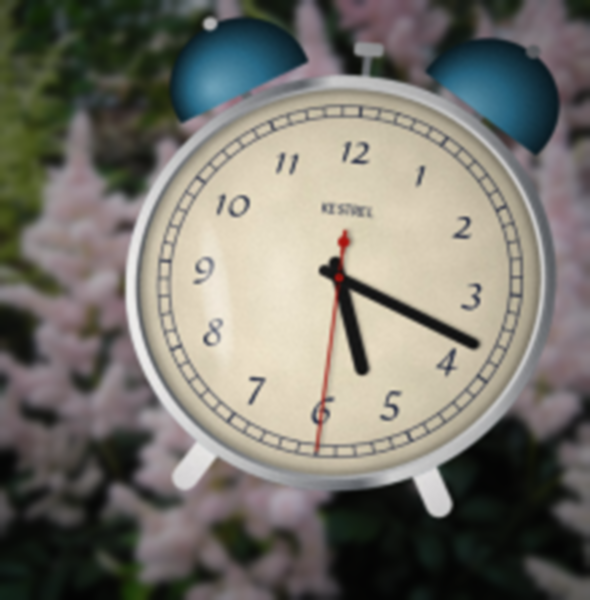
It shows 5,18,30
